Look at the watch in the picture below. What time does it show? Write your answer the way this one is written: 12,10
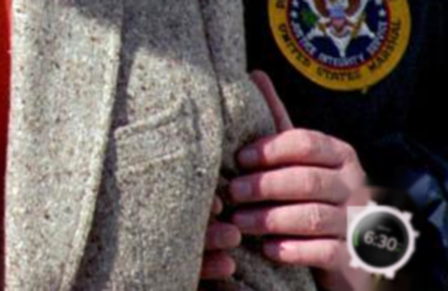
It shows 6,30
